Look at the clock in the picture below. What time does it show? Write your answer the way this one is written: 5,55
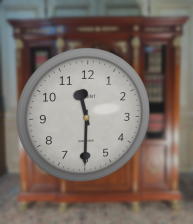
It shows 11,30
